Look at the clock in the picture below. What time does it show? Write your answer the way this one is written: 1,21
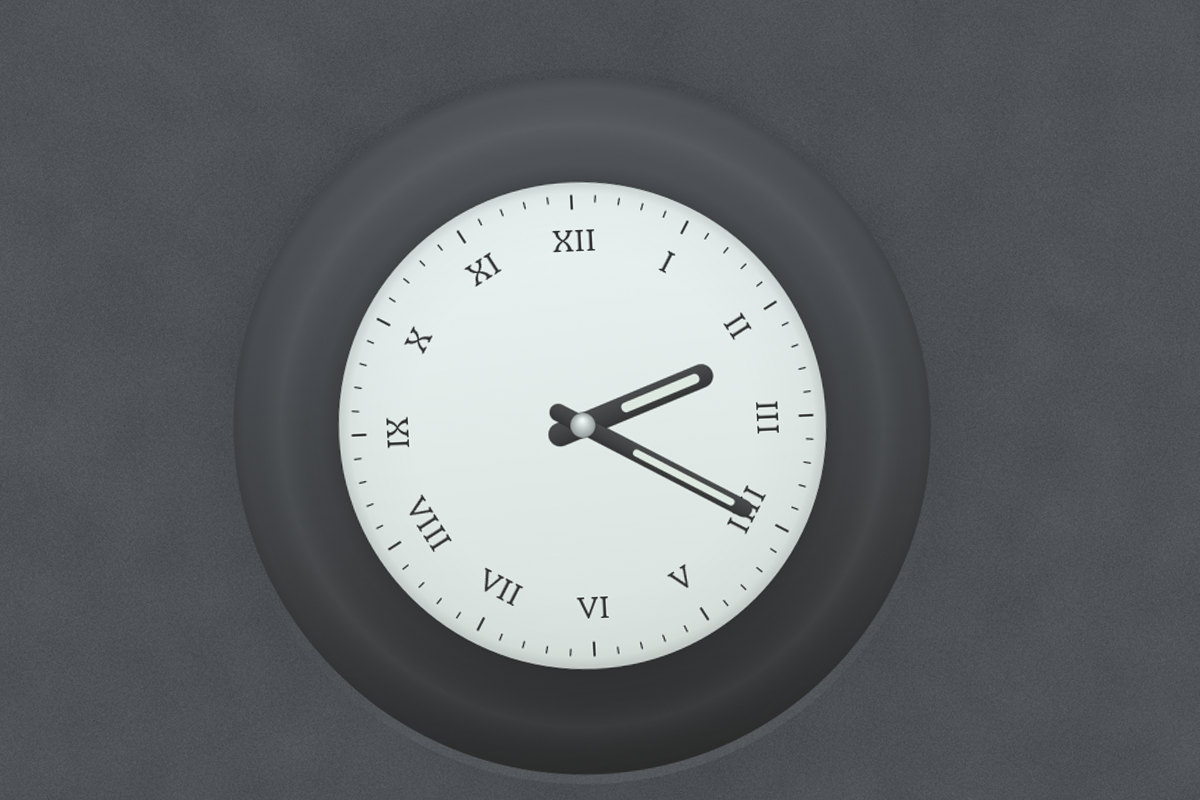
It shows 2,20
